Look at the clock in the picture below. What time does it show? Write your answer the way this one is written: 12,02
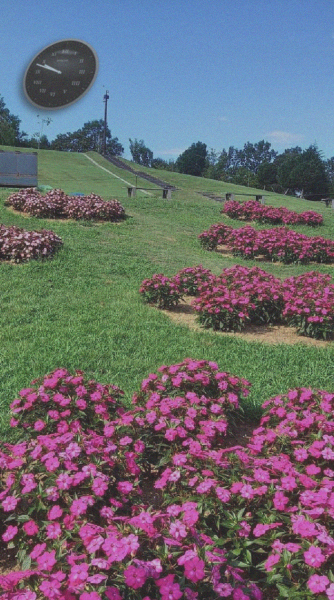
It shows 9,48
